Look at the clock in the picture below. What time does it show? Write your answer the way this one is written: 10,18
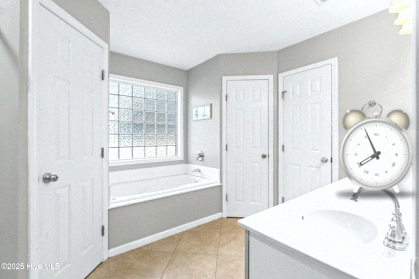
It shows 7,56
